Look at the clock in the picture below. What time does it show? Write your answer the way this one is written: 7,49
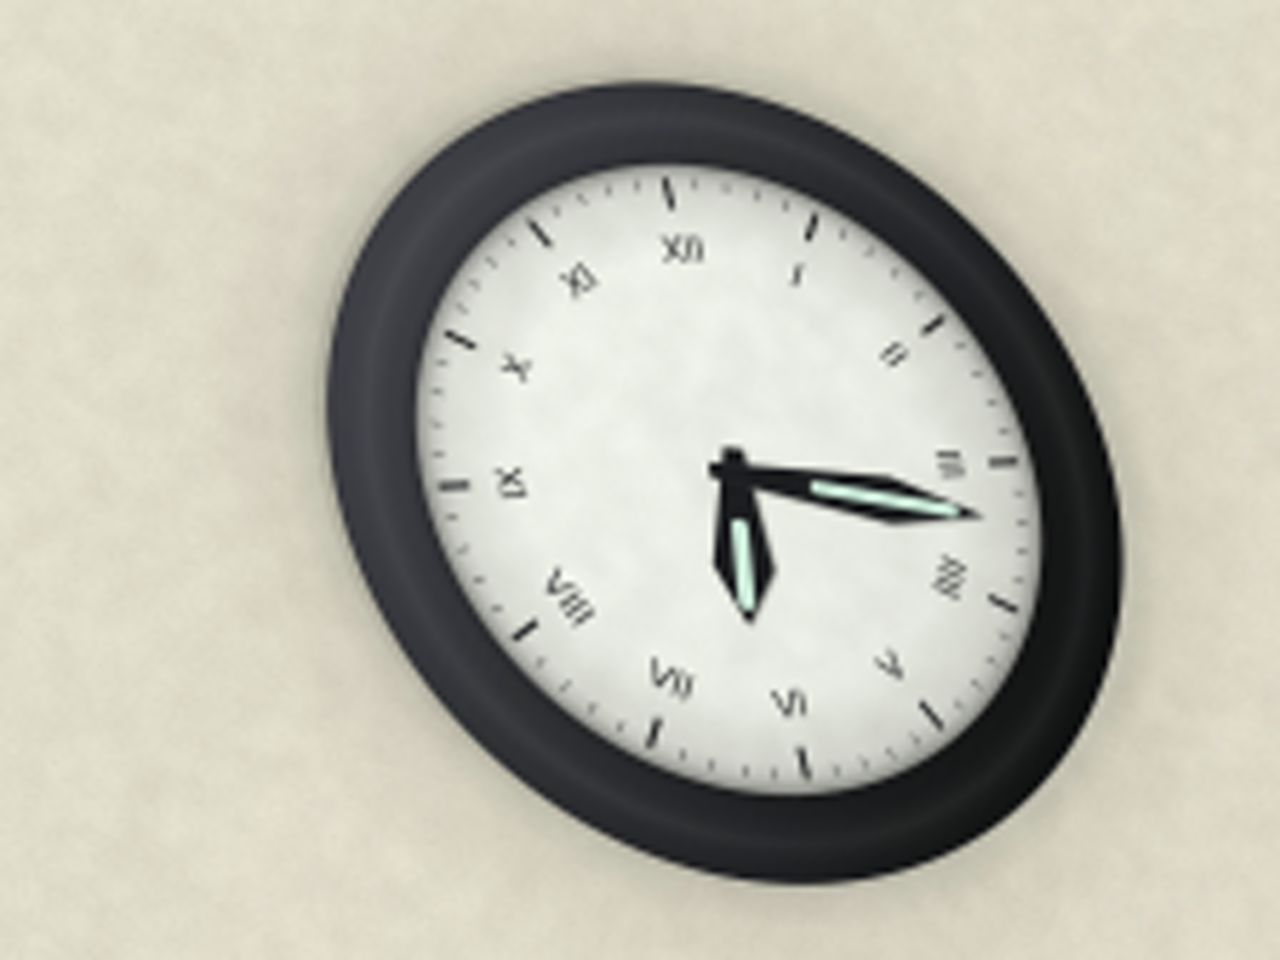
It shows 6,17
